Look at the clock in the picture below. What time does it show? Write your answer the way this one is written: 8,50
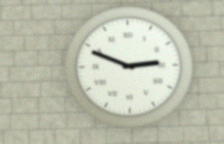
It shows 2,49
